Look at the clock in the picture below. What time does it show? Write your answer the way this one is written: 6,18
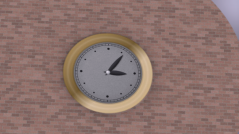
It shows 3,06
